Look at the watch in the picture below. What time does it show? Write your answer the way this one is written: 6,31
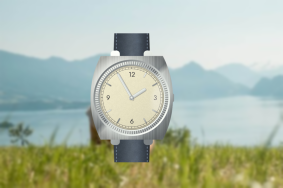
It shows 1,55
